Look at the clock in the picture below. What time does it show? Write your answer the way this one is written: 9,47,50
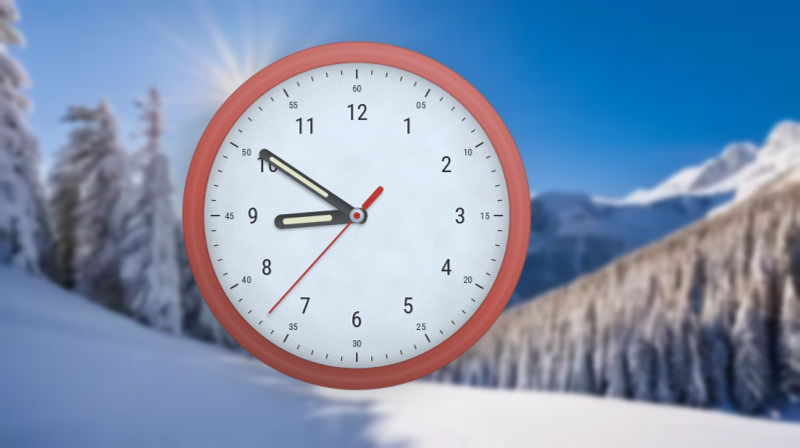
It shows 8,50,37
